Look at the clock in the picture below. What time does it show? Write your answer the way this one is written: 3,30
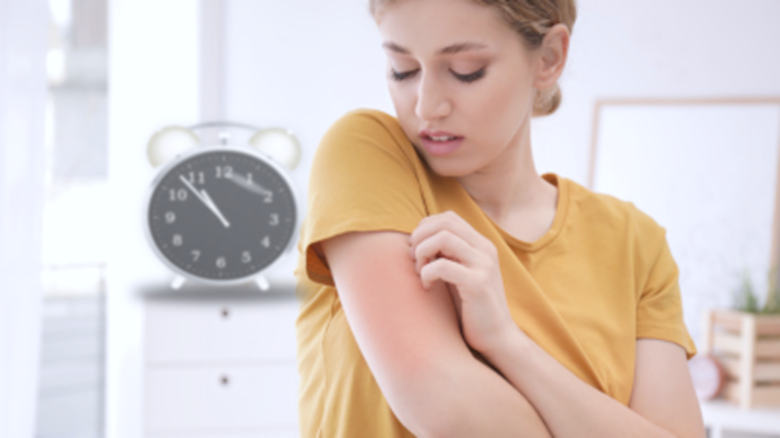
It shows 10,53
